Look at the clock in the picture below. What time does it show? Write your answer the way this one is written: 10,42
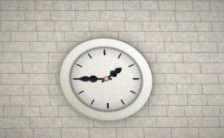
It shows 1,45
